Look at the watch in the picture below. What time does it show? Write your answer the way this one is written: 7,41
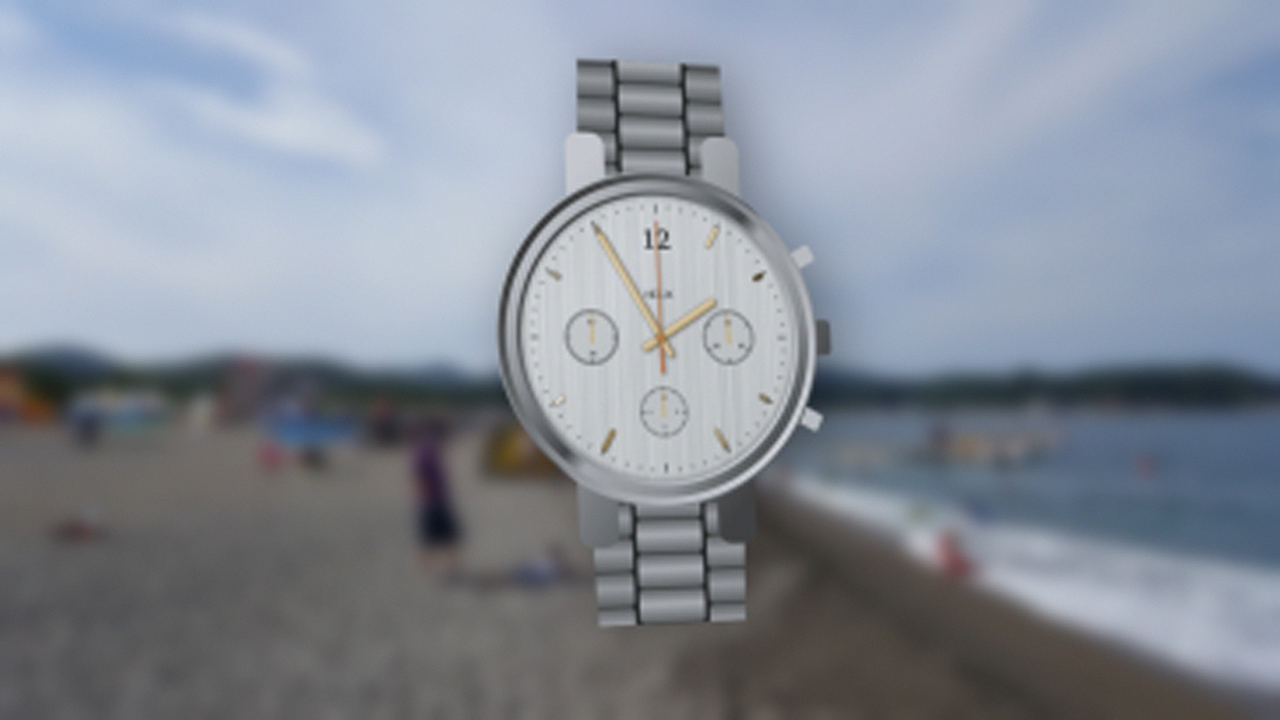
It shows 1,55
